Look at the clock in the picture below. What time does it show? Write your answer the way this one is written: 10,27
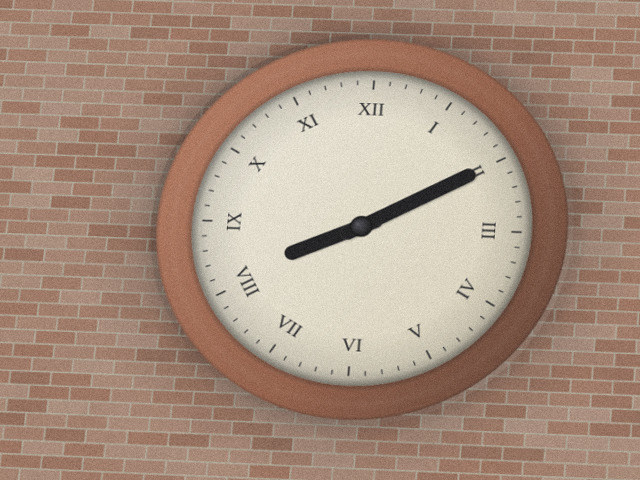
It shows 8,10
